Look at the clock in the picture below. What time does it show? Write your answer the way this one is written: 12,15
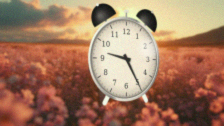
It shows 9,25
